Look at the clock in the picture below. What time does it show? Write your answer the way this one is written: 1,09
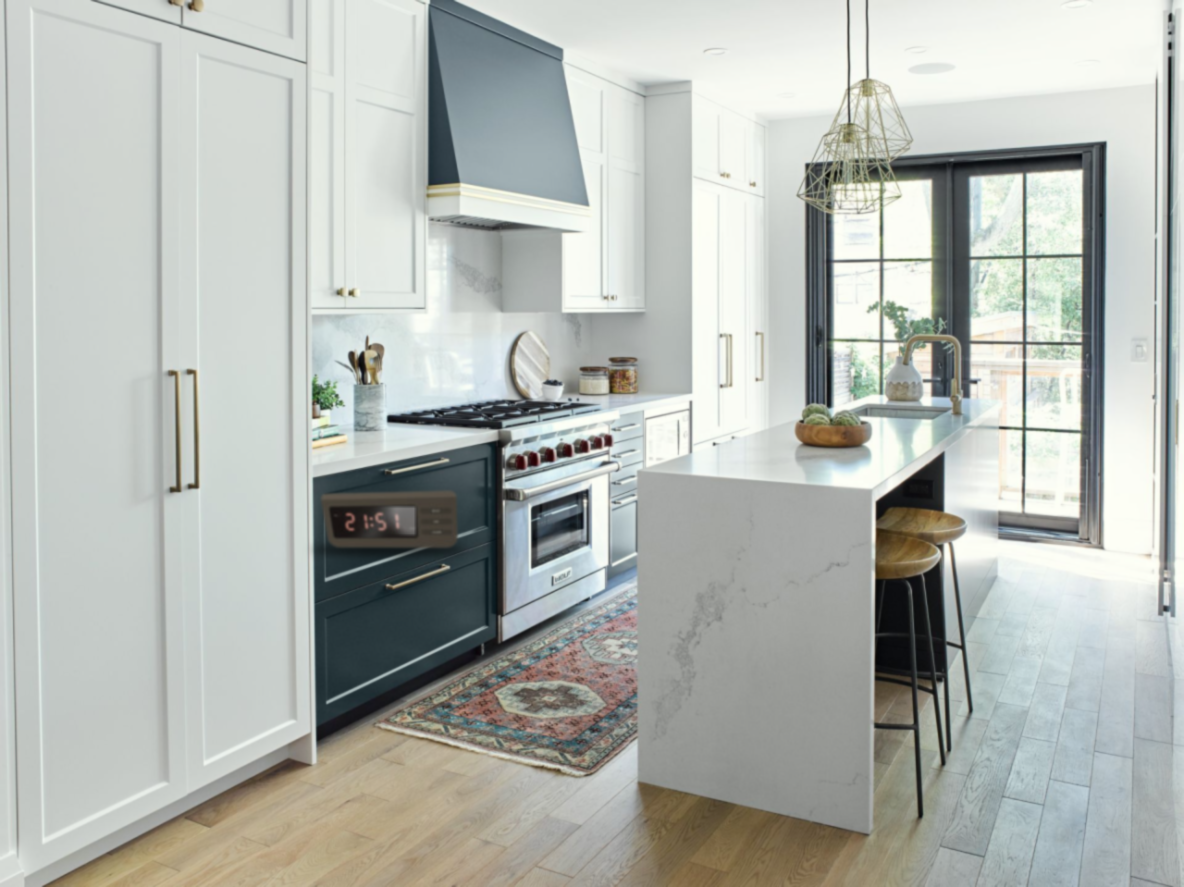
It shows 21,51
